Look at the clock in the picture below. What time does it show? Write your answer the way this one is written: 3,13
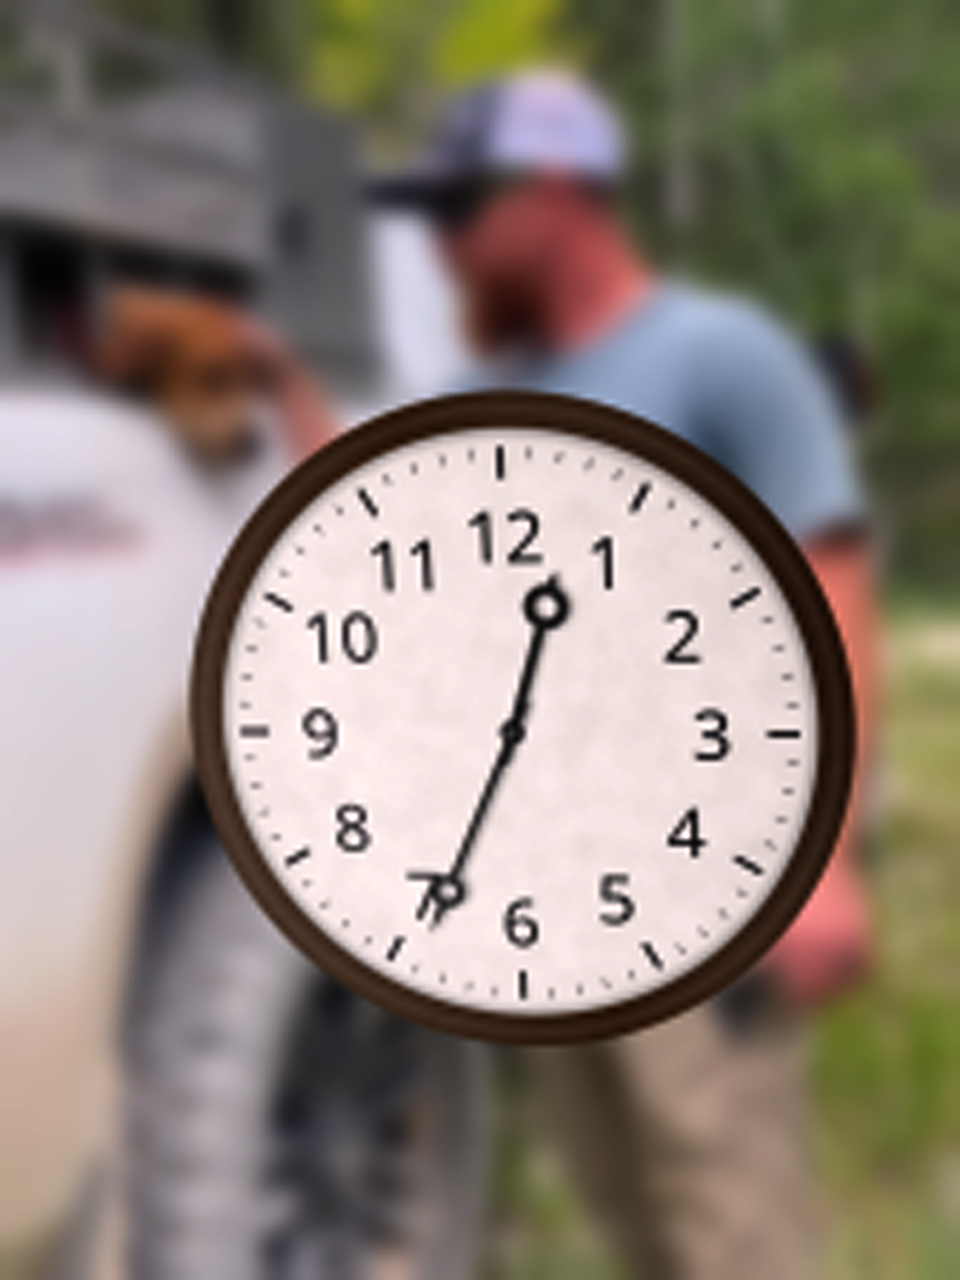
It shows 12,34
